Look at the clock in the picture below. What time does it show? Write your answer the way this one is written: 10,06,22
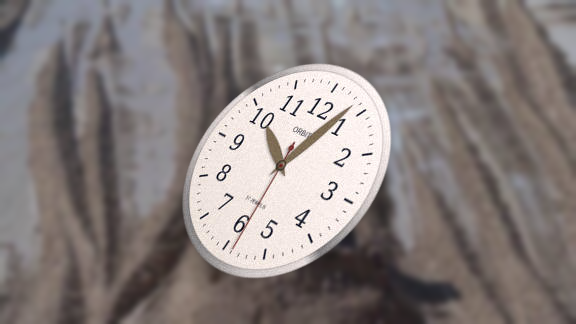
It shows 10,03,29
